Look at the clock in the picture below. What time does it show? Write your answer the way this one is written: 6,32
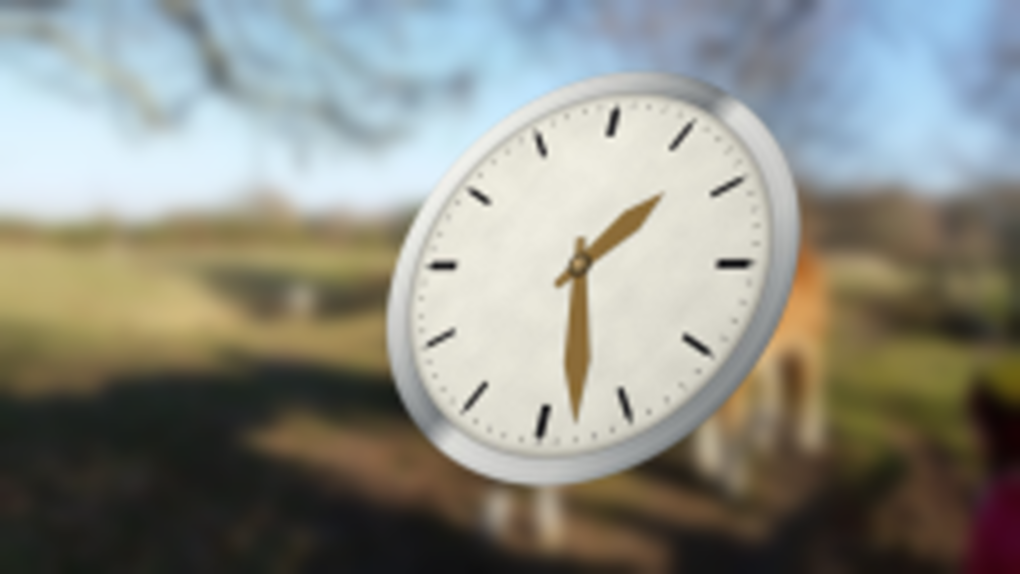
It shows 1,28
